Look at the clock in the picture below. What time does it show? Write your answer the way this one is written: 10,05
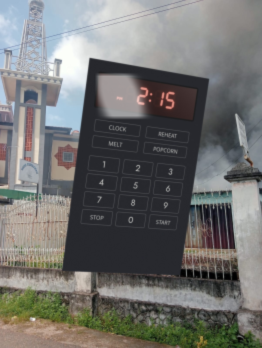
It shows 2,15
